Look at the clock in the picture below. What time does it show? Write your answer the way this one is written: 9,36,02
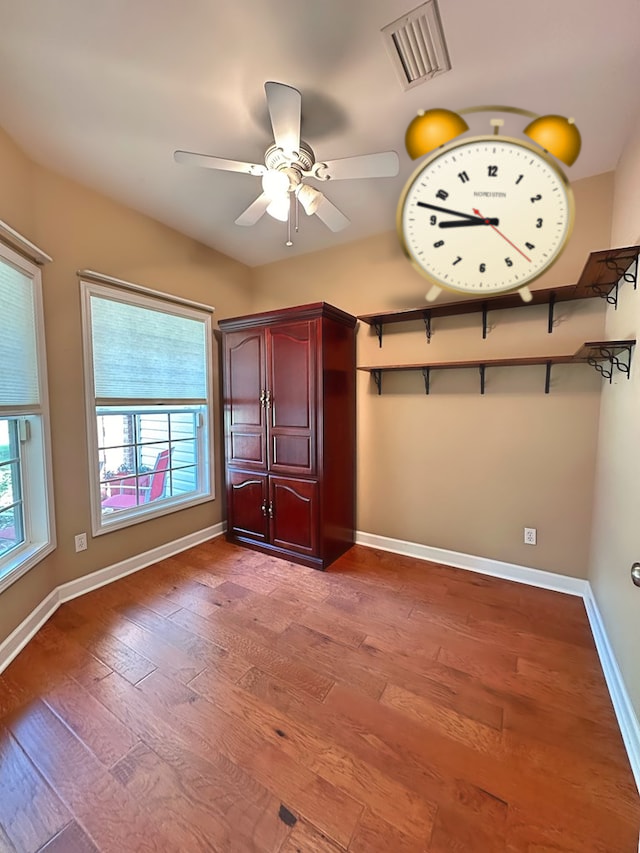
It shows 8,47,22
